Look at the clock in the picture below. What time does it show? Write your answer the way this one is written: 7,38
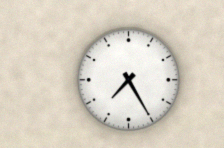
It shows 7,25
